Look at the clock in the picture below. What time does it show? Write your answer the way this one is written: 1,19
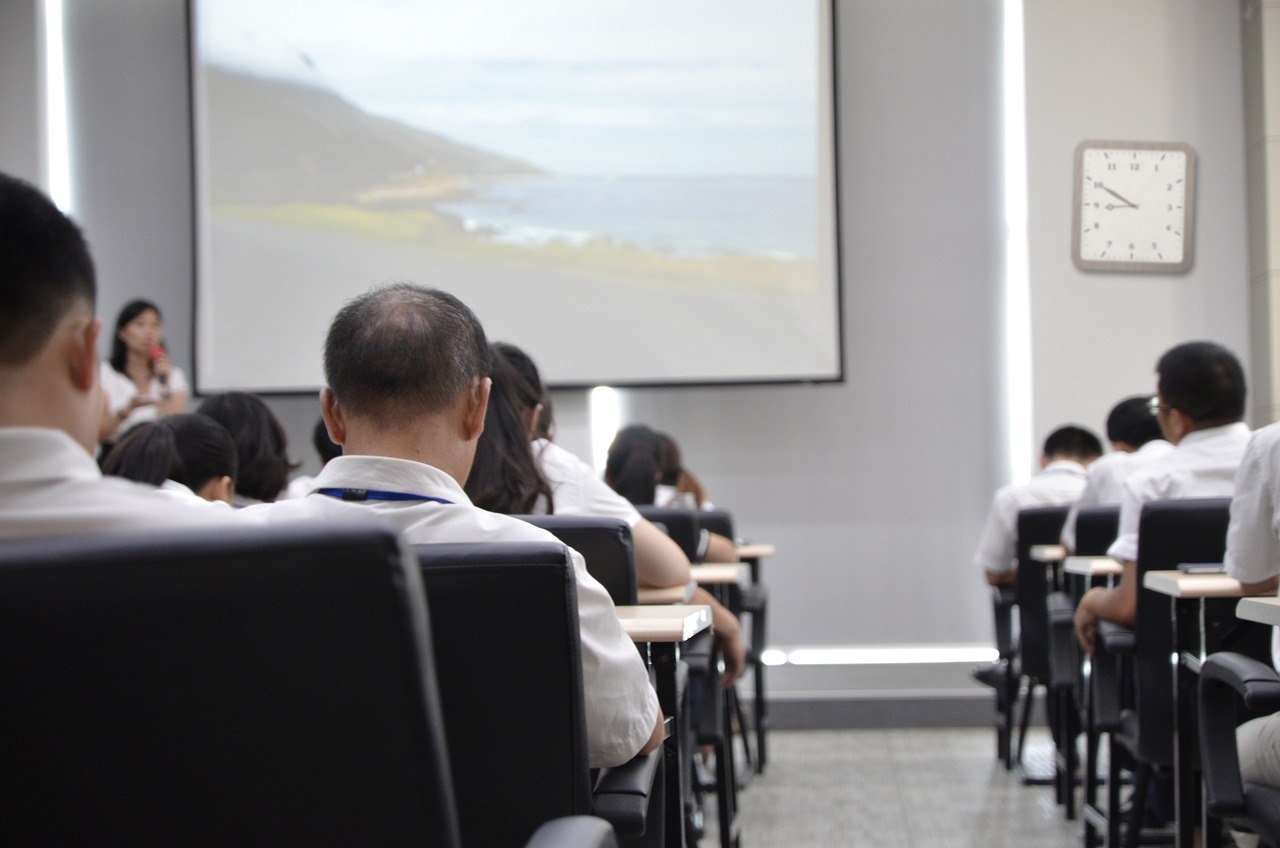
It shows 8,50
